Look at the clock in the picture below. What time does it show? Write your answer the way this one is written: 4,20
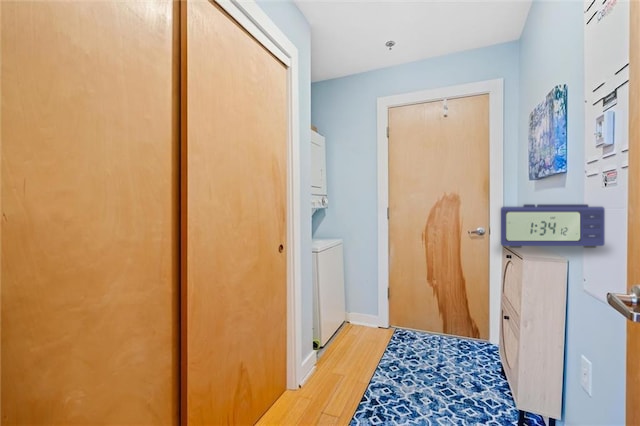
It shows 1,34
